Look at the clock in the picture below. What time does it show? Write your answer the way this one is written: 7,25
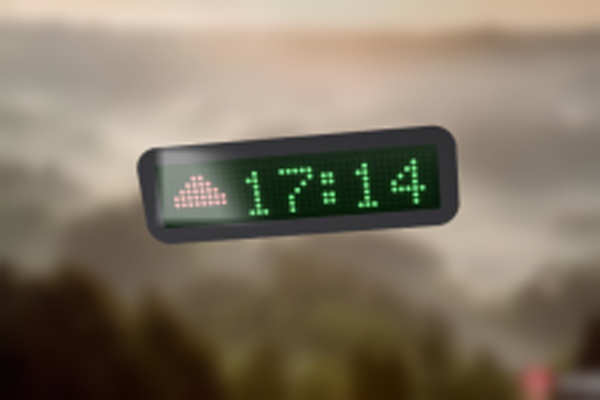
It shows 17,14
